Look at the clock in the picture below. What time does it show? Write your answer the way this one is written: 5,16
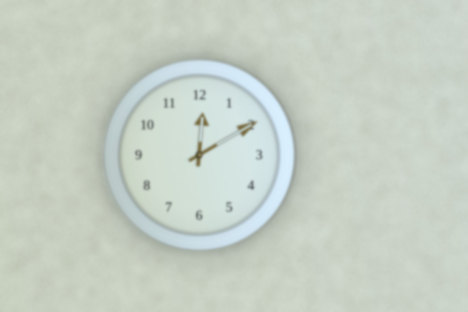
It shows 12,10
